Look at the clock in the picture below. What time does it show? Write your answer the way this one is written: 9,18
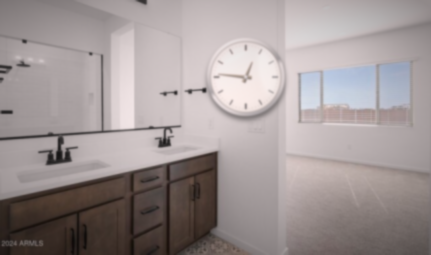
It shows 12,46
